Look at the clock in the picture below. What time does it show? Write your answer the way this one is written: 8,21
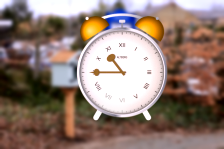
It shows 10,45
